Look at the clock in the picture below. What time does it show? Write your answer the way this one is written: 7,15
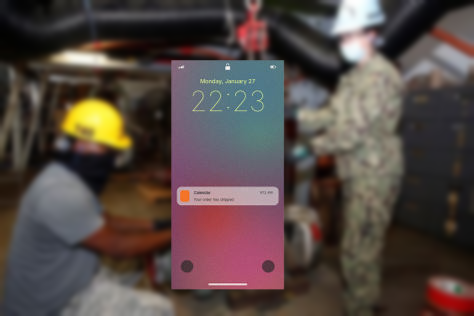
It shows 22,23
